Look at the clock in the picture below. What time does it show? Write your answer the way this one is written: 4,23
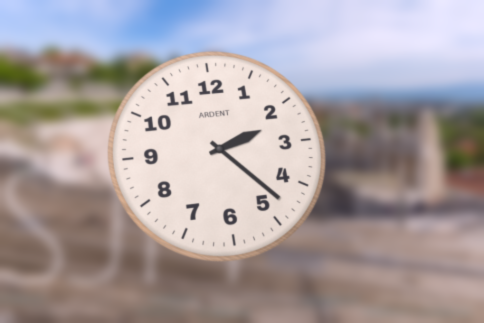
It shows 2,23
